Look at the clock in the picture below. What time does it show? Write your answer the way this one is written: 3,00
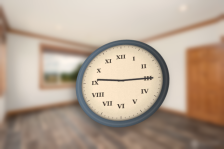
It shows 9,15
